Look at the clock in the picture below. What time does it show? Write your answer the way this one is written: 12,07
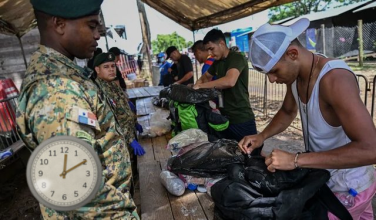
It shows 12,10
